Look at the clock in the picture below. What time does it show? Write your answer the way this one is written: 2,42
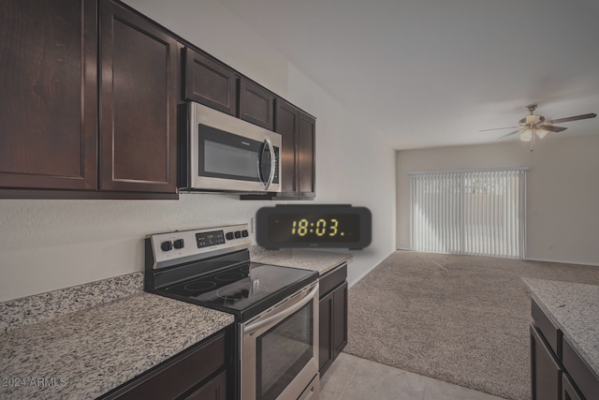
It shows 18,03
